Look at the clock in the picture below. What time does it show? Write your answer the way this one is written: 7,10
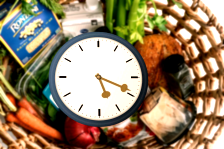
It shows 5,19
